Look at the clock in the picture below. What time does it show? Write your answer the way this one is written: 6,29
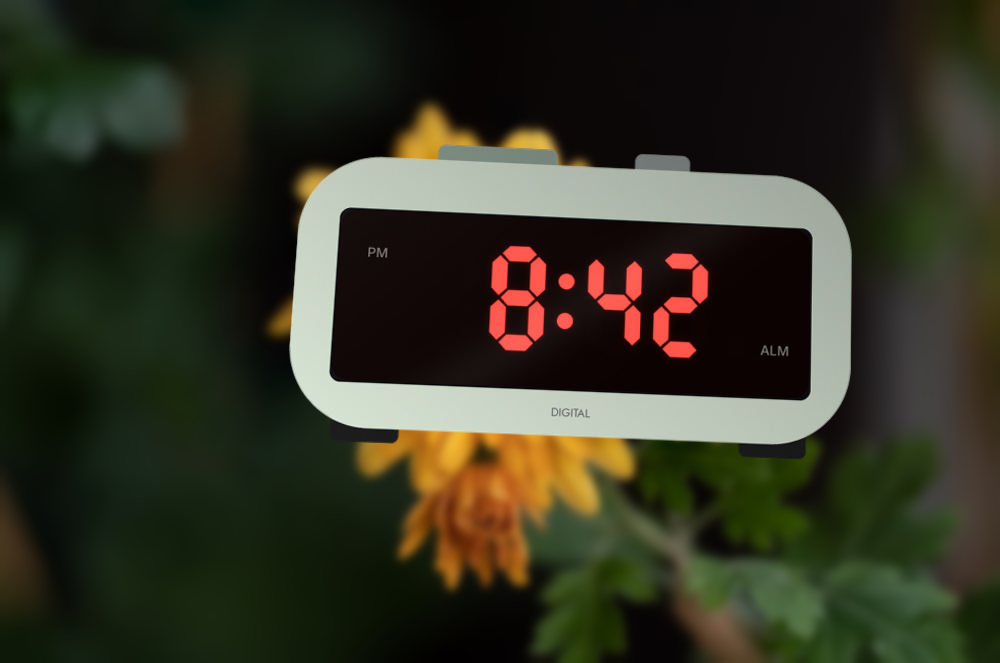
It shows 8,42
